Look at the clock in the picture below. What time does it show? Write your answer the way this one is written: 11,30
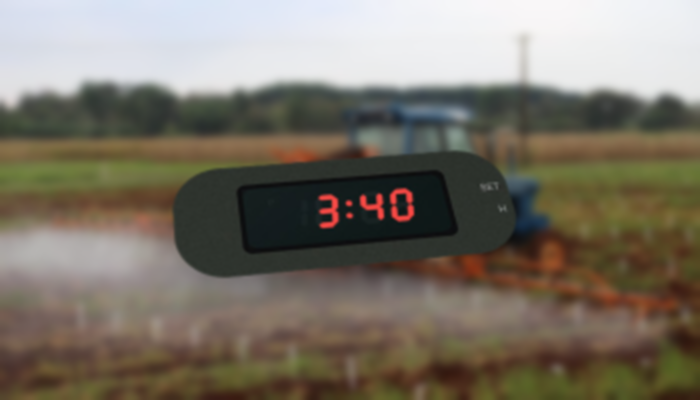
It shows 3,40
